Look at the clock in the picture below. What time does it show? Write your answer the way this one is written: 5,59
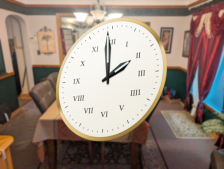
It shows 1,59
